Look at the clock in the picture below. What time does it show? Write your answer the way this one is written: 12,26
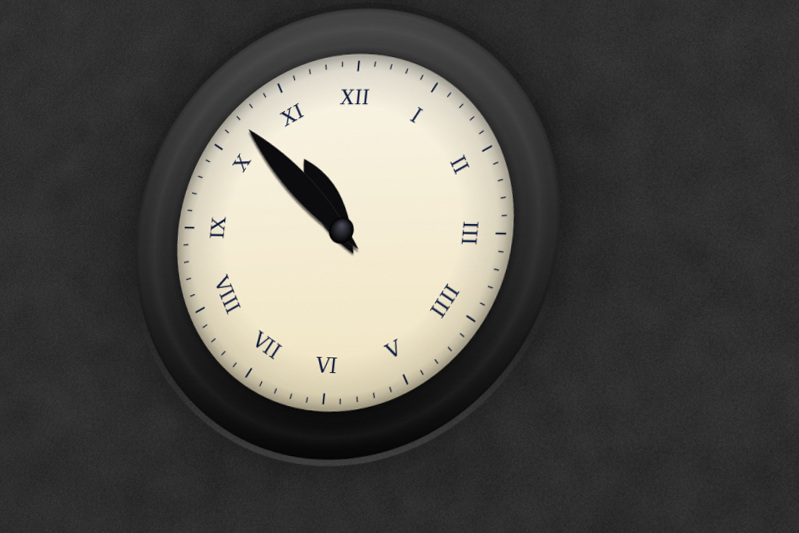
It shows 10,52
